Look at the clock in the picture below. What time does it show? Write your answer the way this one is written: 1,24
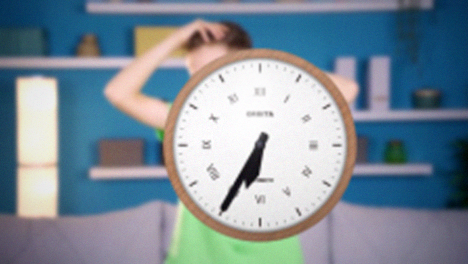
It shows 6,35
